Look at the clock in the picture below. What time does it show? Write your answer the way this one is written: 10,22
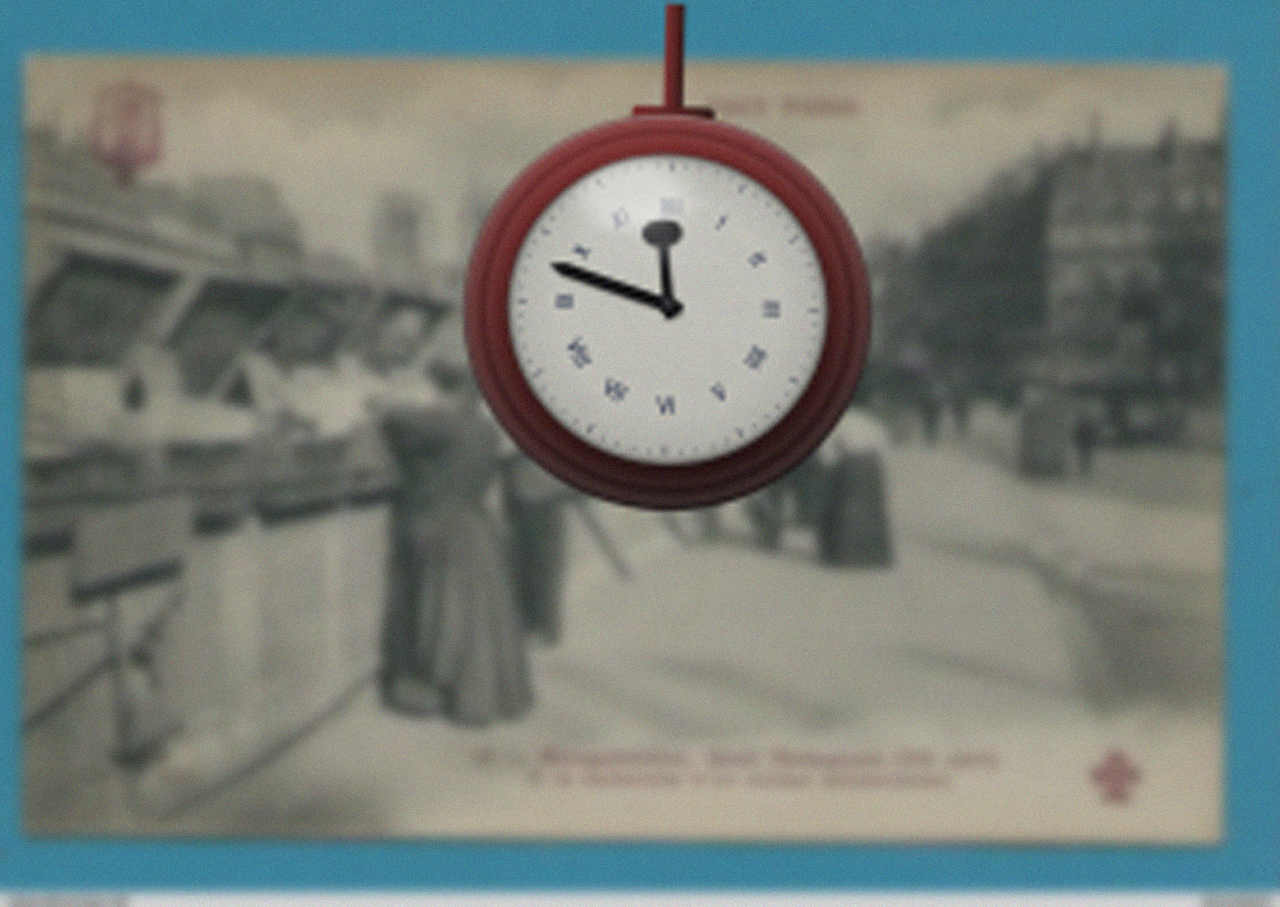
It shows 11,48
